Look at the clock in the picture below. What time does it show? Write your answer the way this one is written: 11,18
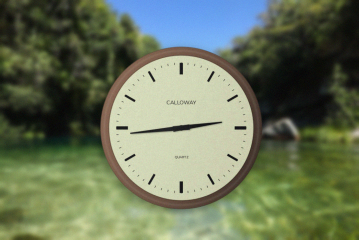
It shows 2,44
